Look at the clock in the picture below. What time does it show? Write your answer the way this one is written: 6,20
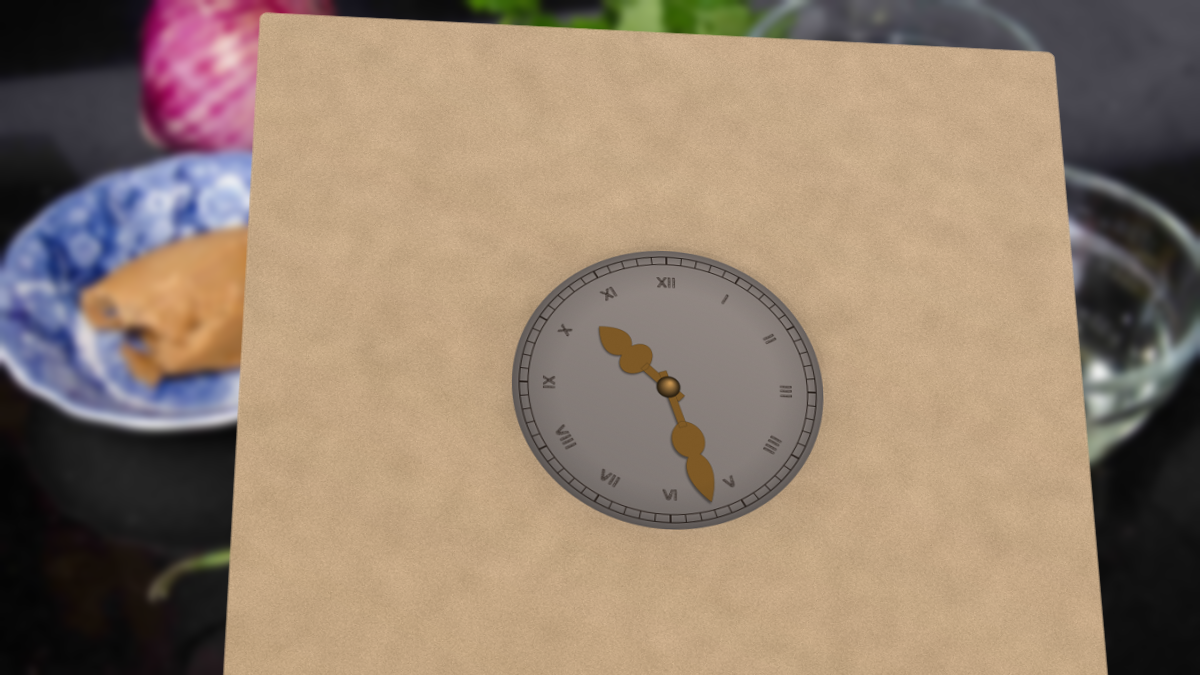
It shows 10,27
